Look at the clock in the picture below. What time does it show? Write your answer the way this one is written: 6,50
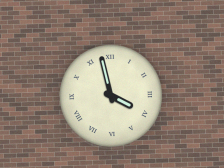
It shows 3,58
